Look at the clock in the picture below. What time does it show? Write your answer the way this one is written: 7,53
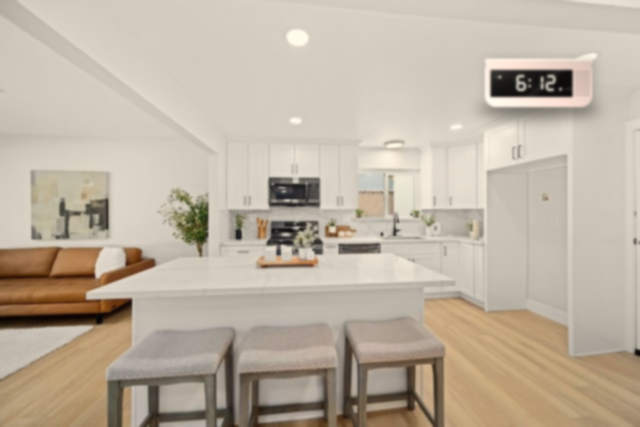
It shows 6,12
